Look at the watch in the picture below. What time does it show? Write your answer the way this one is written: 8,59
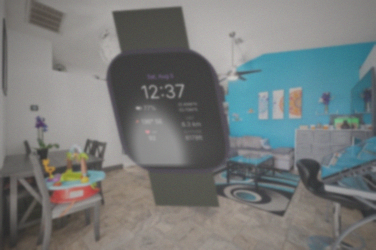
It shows 12,37
